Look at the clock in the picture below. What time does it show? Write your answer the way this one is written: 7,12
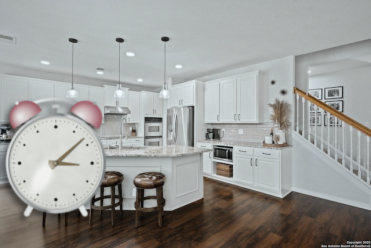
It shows 3,08
